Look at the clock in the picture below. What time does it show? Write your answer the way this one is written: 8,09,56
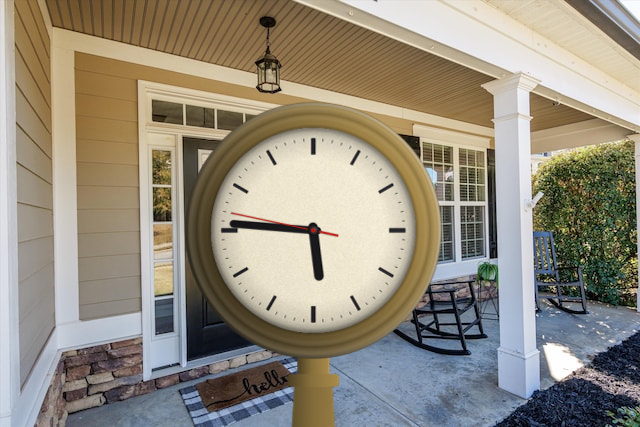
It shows 5,45,47
